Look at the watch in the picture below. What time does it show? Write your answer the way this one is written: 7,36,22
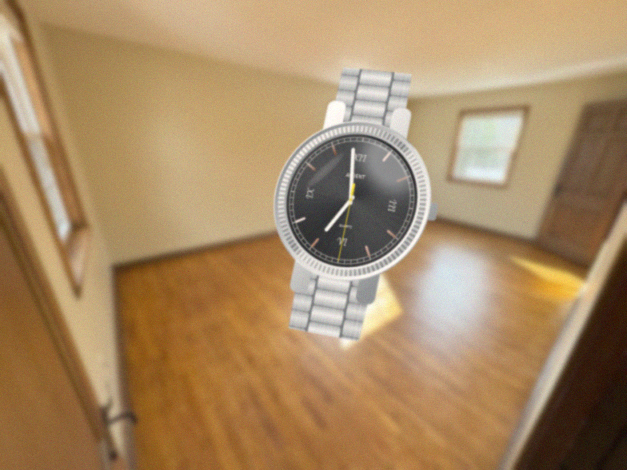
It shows 6,58,30
